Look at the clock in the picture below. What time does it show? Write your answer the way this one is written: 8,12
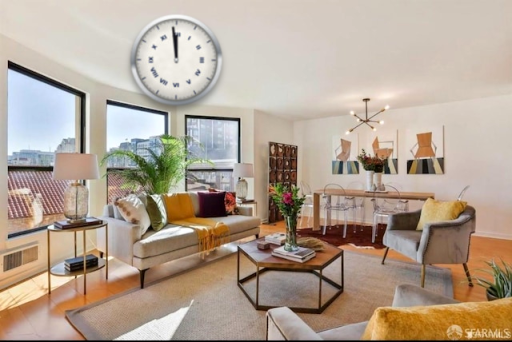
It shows 11,59
